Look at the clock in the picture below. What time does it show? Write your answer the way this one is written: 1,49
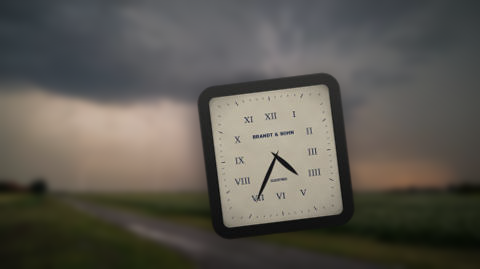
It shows 4,35
